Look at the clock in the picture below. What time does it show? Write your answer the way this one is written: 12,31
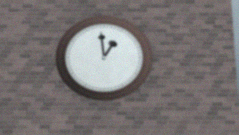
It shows 12,59
